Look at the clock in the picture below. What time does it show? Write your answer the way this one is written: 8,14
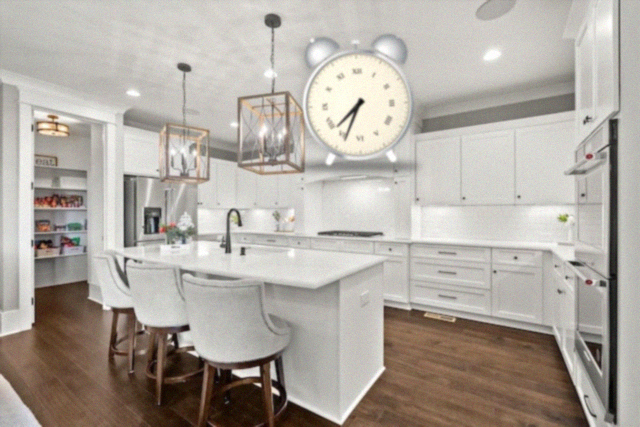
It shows 7,34
